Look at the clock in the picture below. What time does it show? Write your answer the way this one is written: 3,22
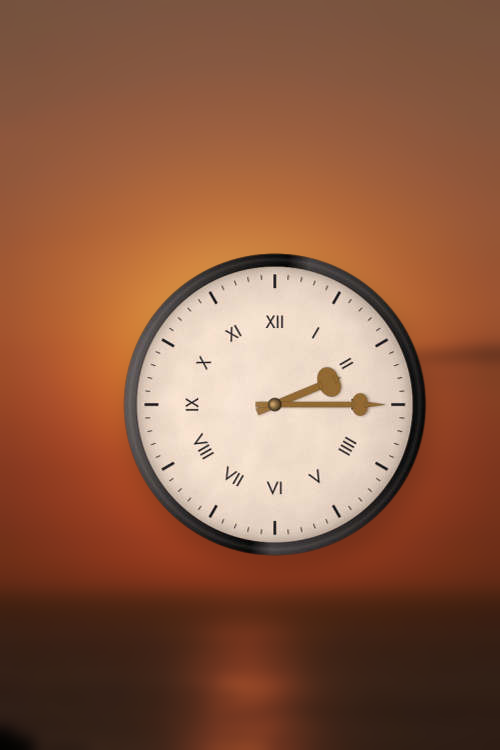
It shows 2,15
